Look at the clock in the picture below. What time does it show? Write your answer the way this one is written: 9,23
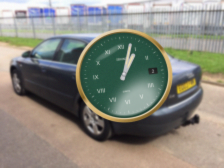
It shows 1,03
